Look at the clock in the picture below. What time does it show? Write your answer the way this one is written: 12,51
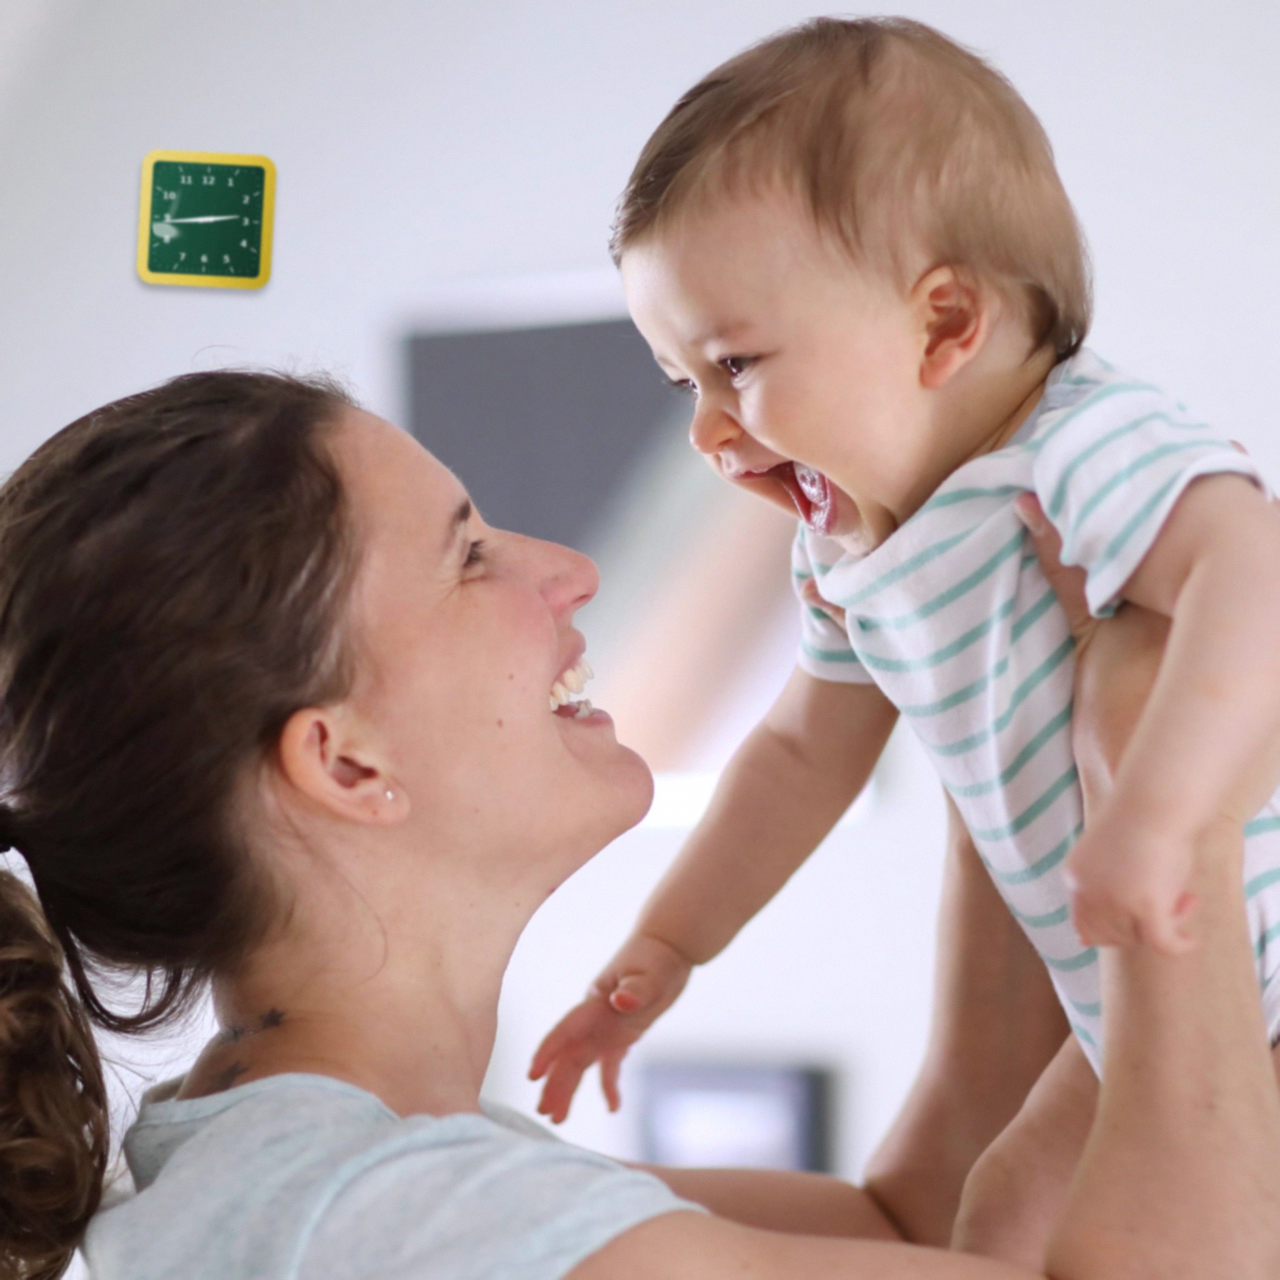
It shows 2,44
